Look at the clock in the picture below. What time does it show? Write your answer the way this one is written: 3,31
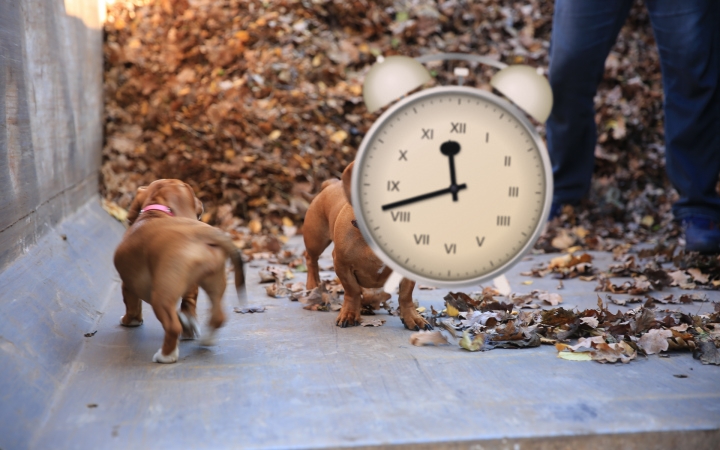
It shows 11,42
